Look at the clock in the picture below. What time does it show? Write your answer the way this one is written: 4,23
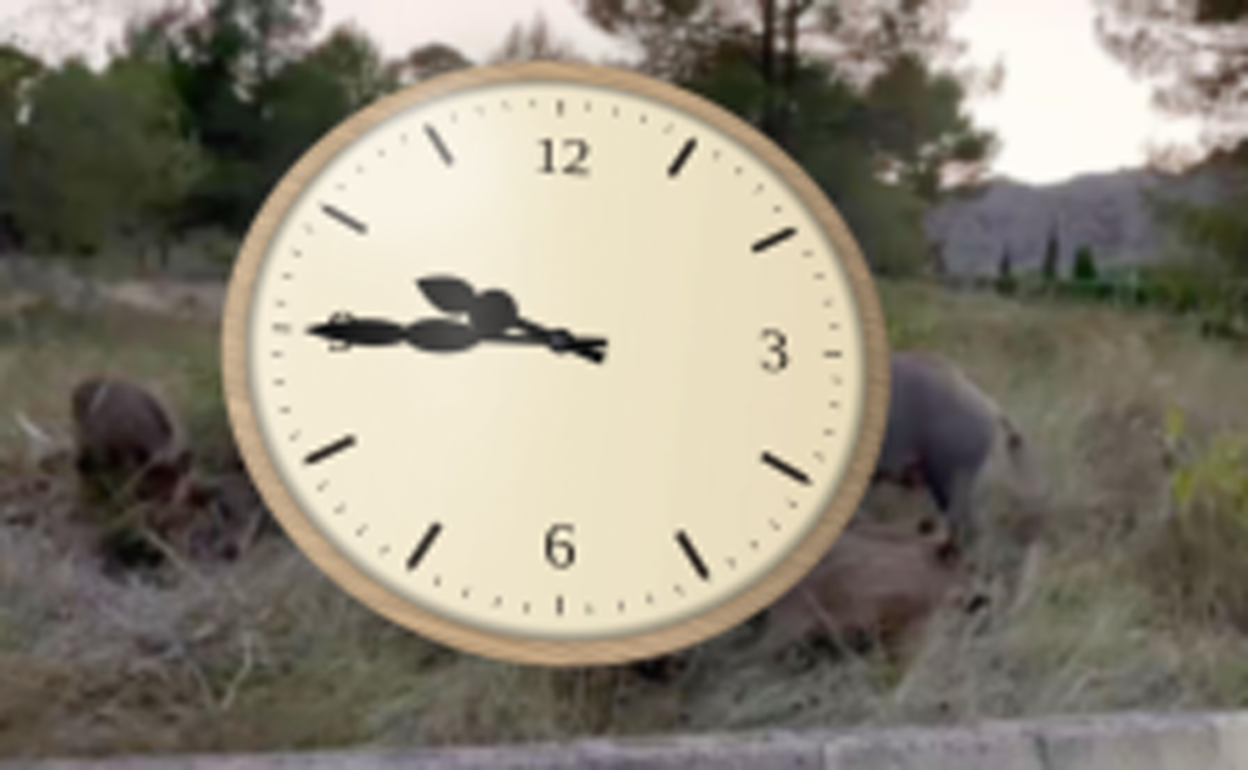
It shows 9,45
